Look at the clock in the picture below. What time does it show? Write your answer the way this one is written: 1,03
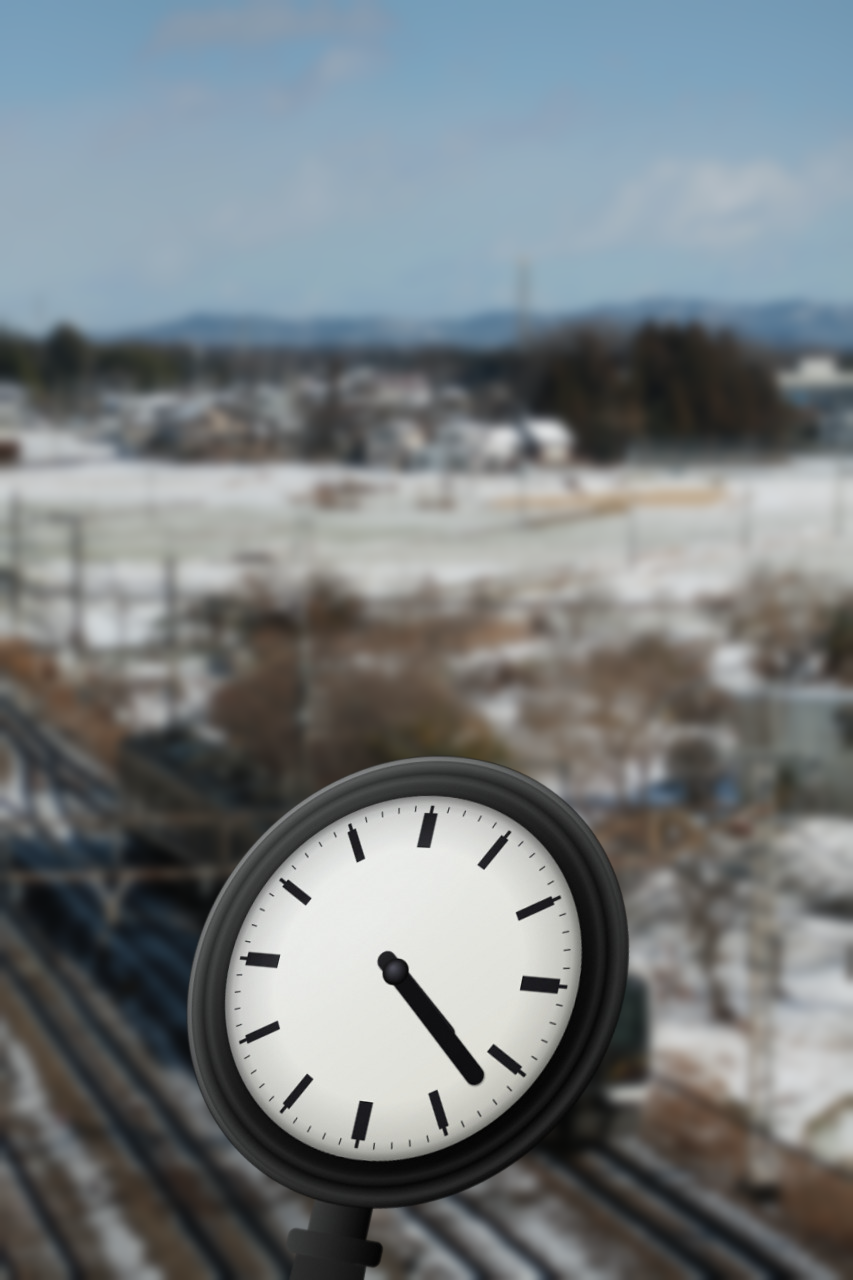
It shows 4,22
